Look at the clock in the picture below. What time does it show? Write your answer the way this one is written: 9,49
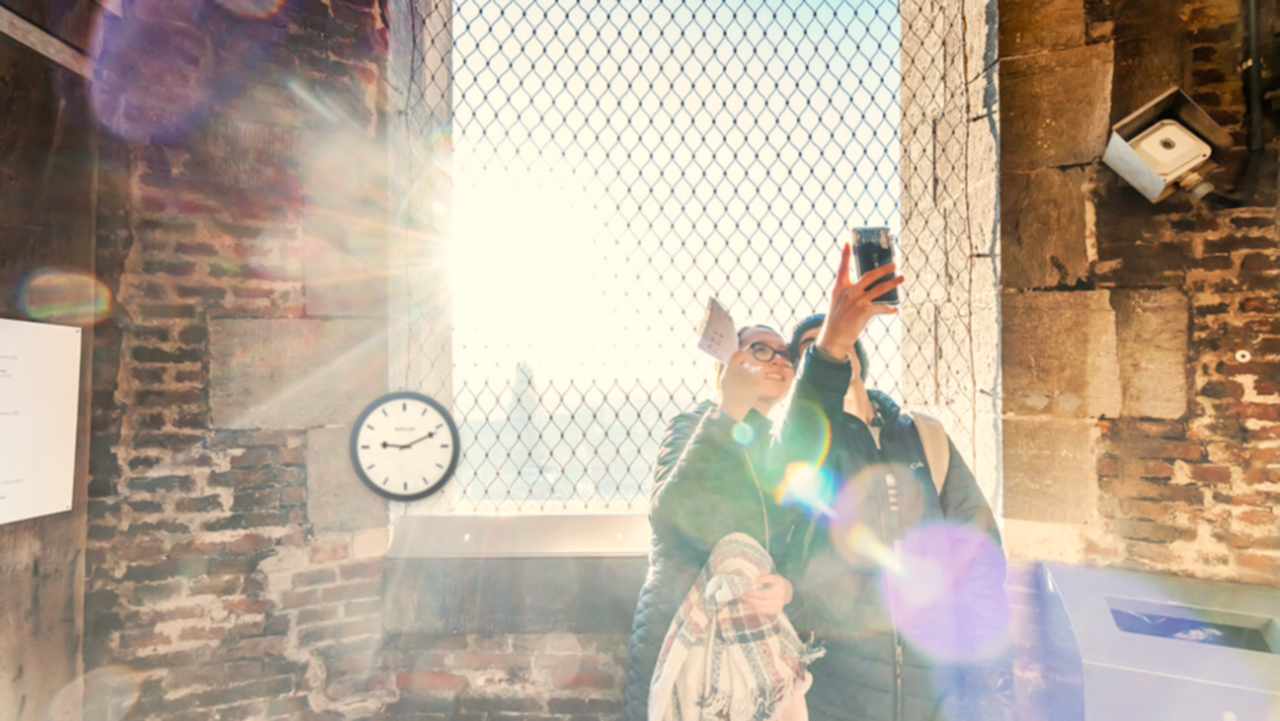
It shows 9,11
